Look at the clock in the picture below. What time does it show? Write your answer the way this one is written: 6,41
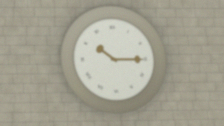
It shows 10,15
